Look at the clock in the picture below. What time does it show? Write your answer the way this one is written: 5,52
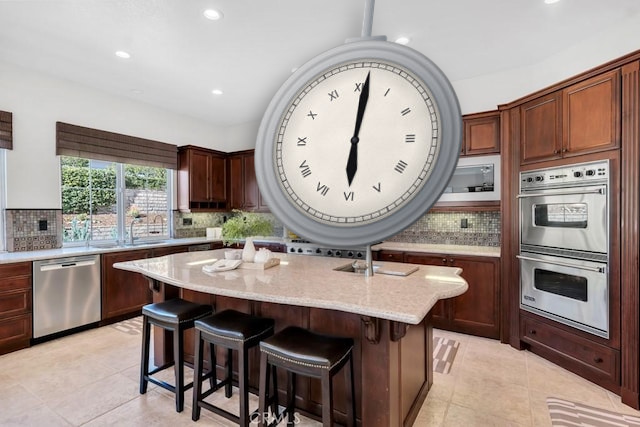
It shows 6,01
